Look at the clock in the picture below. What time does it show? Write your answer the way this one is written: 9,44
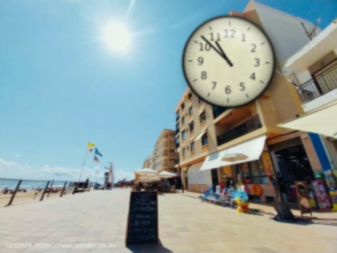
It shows 10,52
